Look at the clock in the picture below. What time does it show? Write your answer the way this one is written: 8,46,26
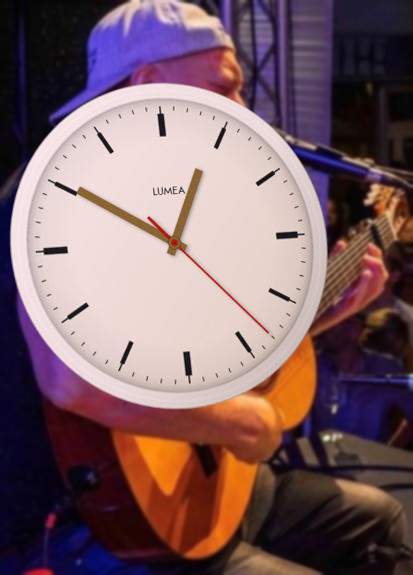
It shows 12,50,23
